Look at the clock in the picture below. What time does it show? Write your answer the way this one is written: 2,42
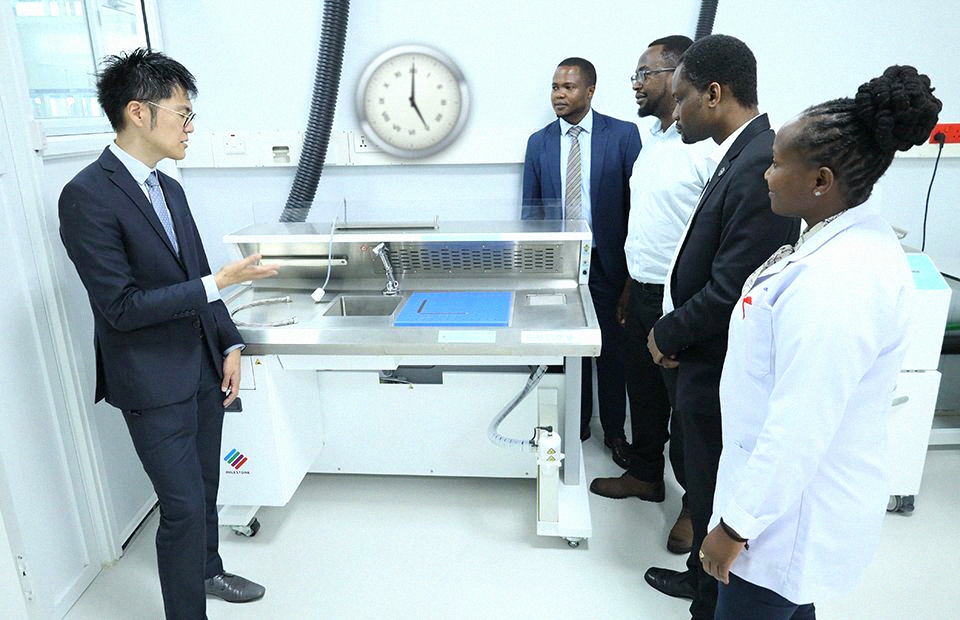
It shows 5,00
